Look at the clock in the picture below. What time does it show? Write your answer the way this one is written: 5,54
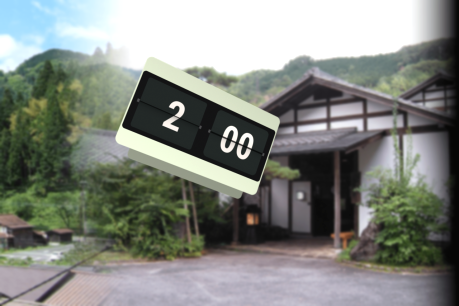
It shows 2,00
